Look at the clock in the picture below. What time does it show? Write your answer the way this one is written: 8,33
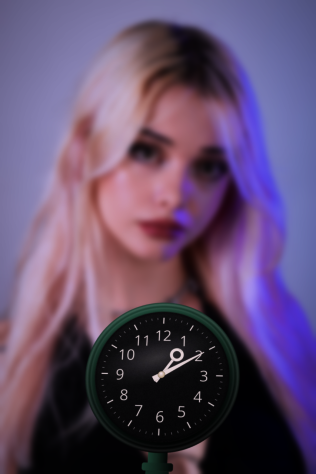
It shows 1,10
